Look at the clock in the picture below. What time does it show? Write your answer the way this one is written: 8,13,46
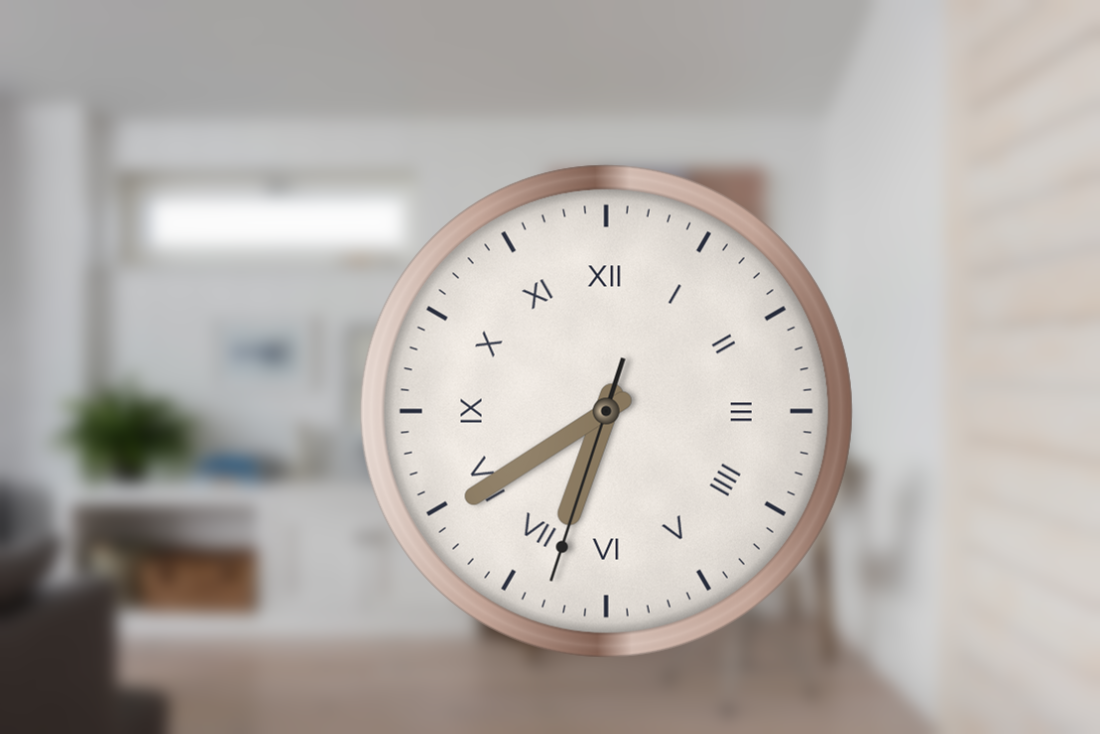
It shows 6,39,33
